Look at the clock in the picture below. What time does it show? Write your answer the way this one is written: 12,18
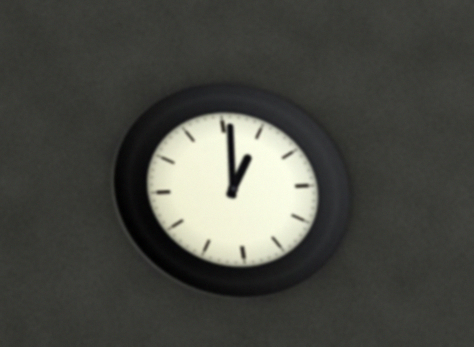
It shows 1,01
